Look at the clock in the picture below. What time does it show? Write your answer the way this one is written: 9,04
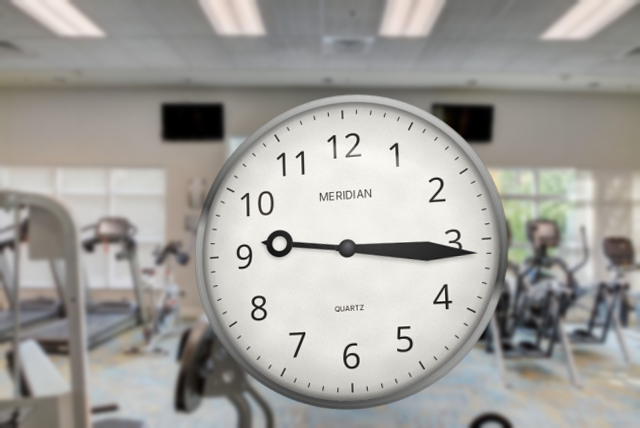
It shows 9,16
